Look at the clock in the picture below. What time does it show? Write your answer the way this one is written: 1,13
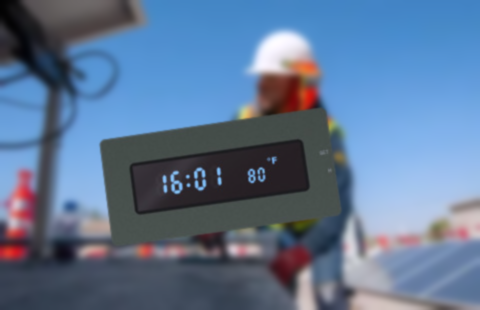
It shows 16,01
